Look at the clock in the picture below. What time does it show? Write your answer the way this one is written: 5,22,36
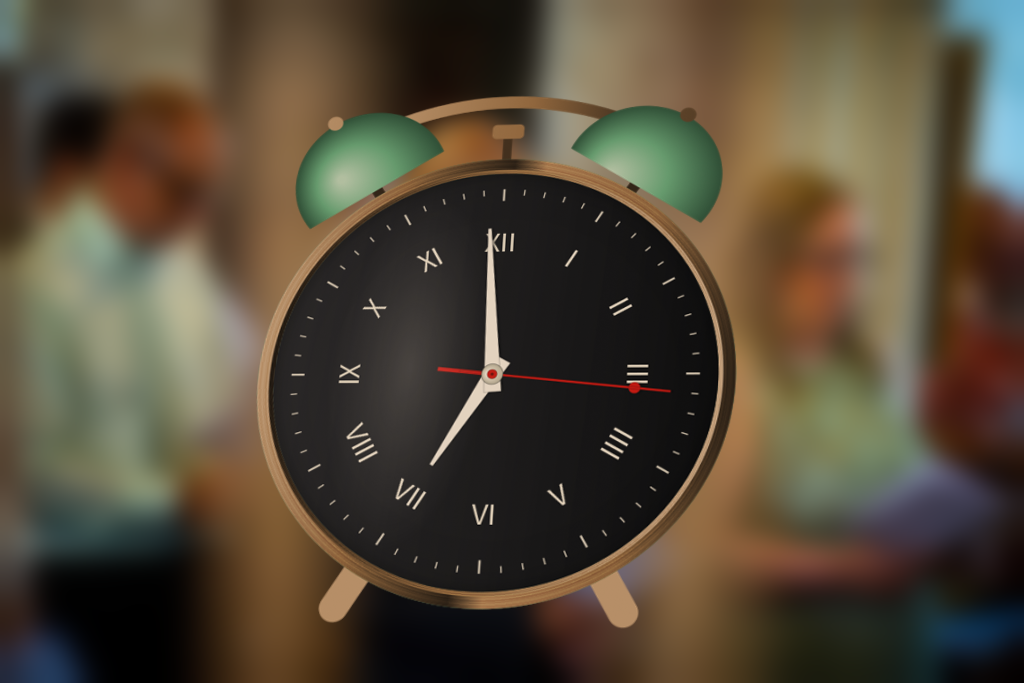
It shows 6,59,16
